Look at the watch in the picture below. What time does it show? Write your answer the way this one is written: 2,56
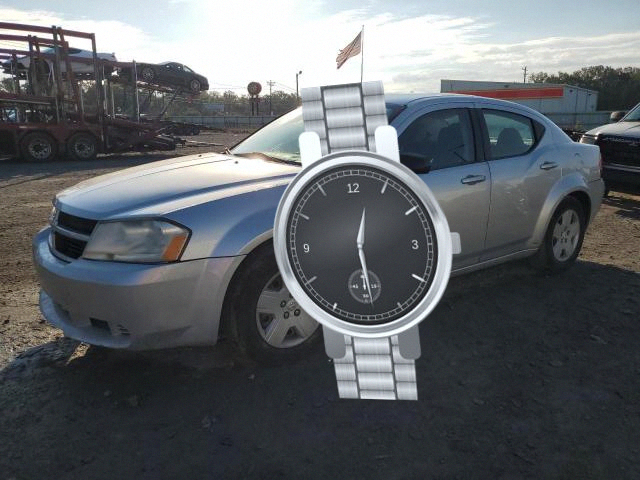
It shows 12,29
